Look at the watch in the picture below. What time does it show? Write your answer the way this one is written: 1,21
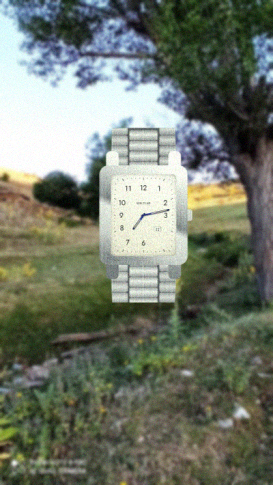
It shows 7,13
